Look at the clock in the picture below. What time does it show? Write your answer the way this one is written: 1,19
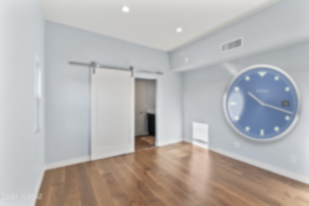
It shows 10,18
